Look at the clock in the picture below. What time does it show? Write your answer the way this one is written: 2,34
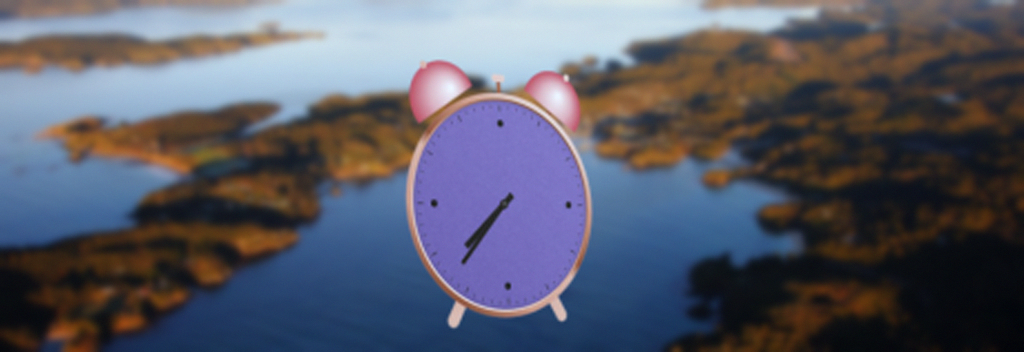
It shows 7,37
